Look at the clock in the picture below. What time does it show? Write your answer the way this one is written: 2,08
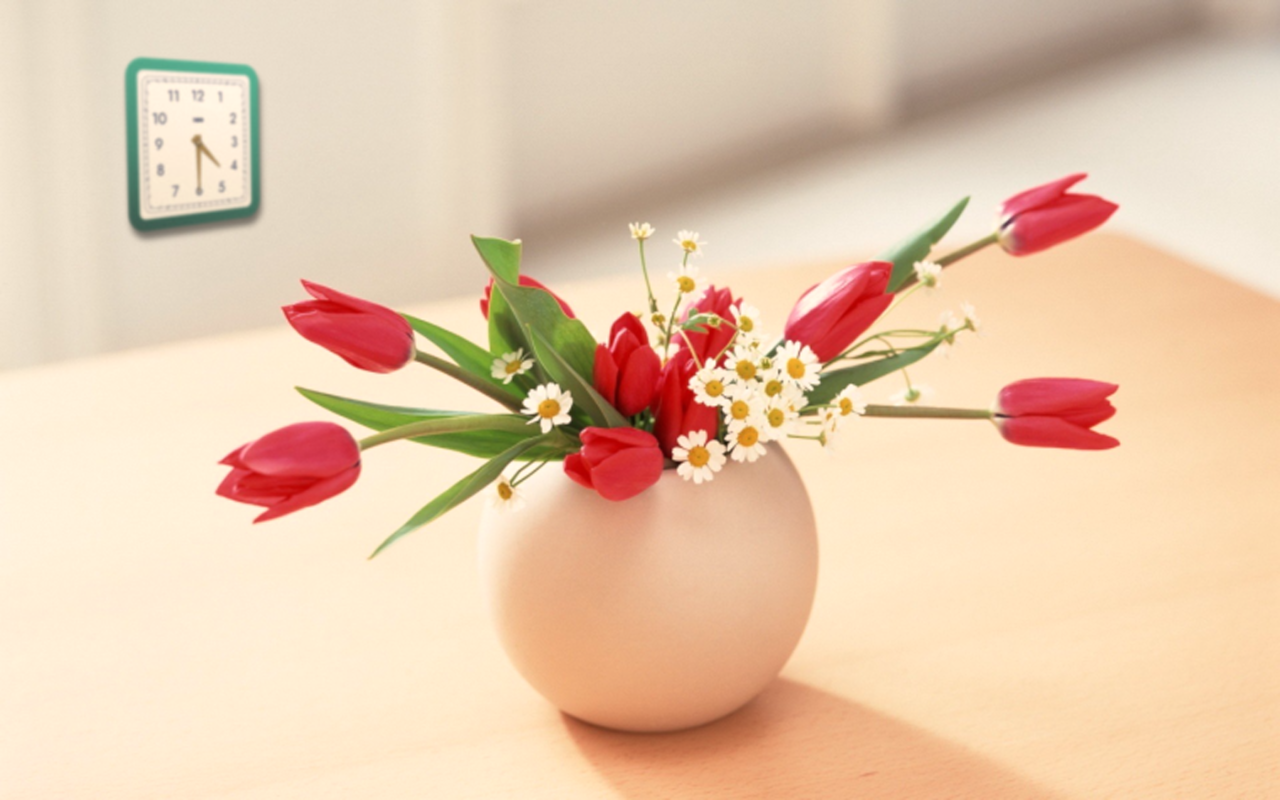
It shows 4,30
